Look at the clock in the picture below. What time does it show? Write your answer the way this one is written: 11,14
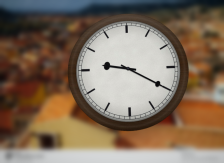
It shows 9,20
